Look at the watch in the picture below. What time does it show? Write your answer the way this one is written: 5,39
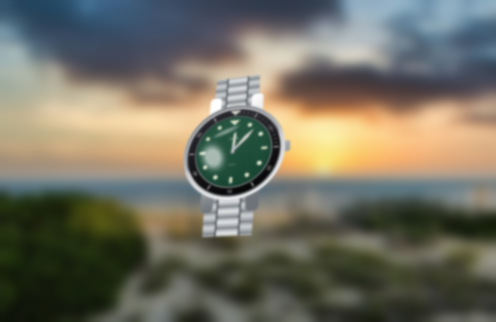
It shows 12,07
